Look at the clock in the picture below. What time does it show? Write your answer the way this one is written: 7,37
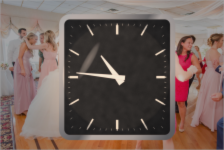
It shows 10,46
